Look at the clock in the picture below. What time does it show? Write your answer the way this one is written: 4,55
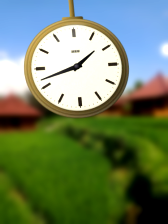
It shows 1,42
